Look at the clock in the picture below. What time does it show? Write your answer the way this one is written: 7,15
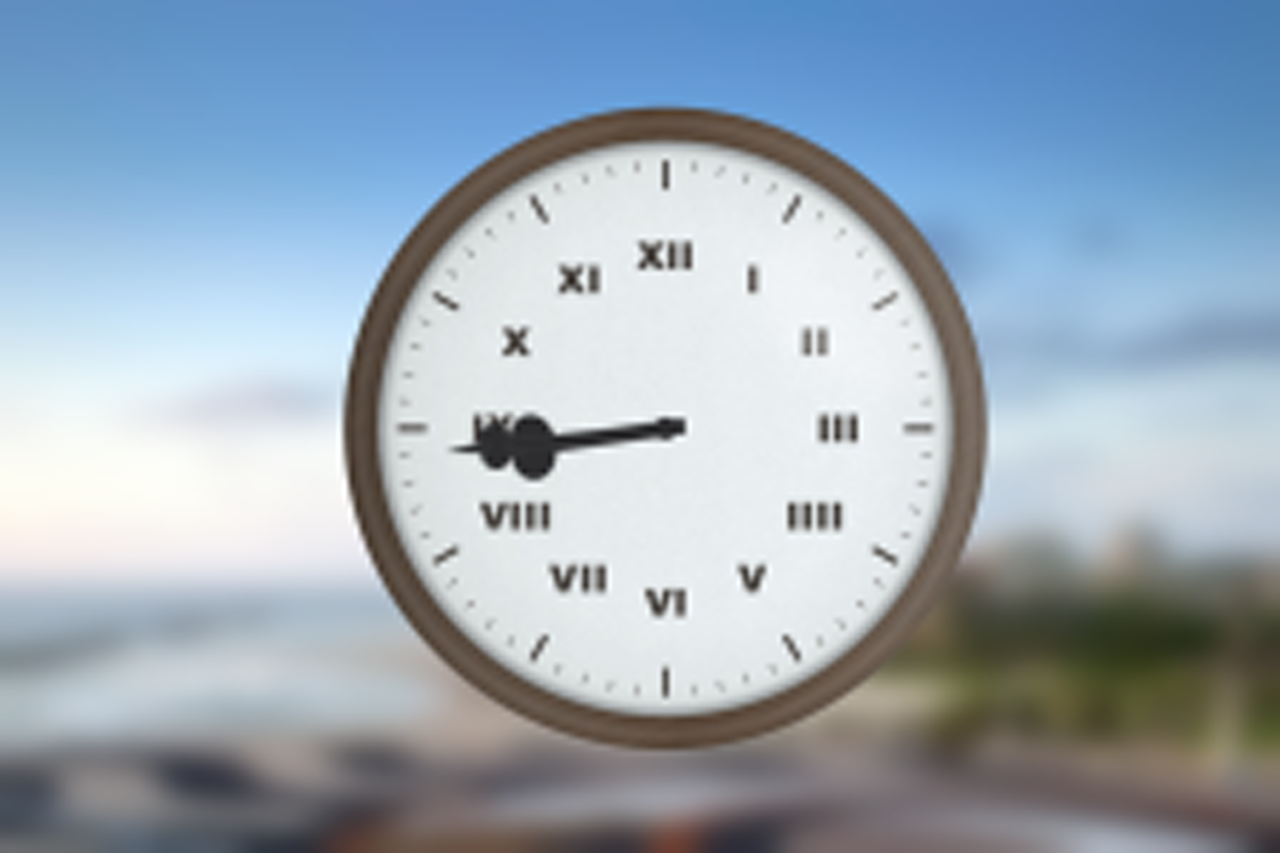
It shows 8,44
